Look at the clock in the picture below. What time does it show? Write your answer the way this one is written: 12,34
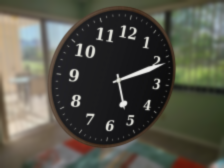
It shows 5,11
